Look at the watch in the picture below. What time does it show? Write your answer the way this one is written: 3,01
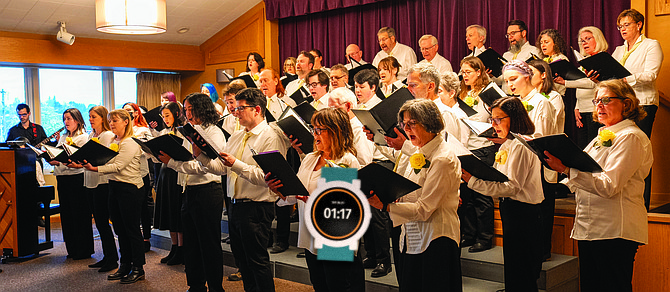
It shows 1,17
